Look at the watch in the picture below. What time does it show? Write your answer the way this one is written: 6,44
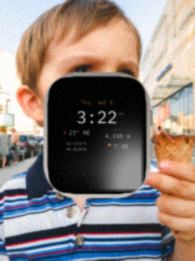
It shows 3,22
